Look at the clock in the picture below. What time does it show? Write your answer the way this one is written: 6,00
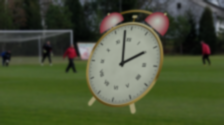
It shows 1,58
